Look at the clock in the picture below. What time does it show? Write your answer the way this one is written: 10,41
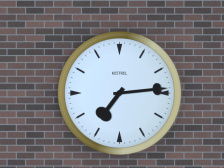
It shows 7,14
